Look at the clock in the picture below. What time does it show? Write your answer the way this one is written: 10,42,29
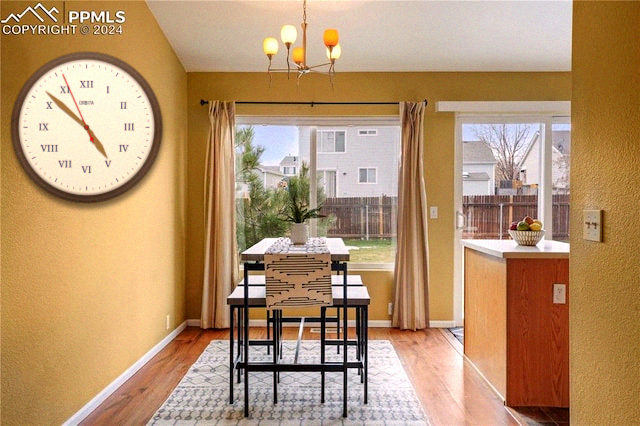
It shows 4,51,56
